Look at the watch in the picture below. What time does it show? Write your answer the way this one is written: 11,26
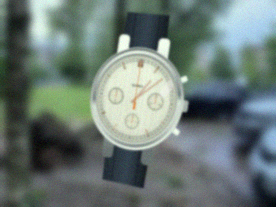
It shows 1,08
